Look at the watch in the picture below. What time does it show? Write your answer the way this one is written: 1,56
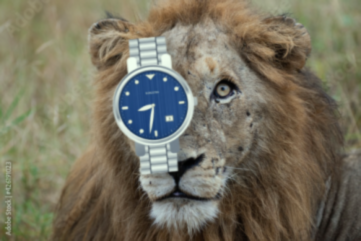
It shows 8,32
